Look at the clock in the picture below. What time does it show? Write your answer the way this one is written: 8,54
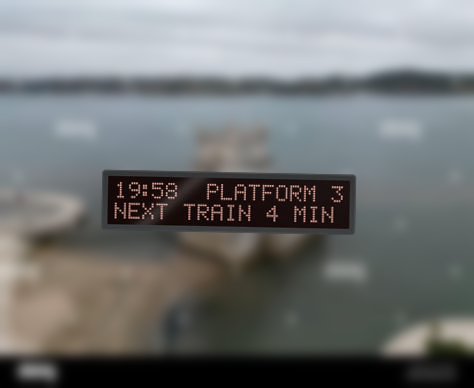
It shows 19,58
